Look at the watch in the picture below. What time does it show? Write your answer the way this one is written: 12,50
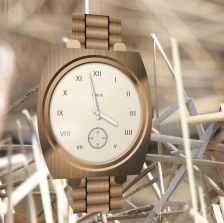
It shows 3,58
